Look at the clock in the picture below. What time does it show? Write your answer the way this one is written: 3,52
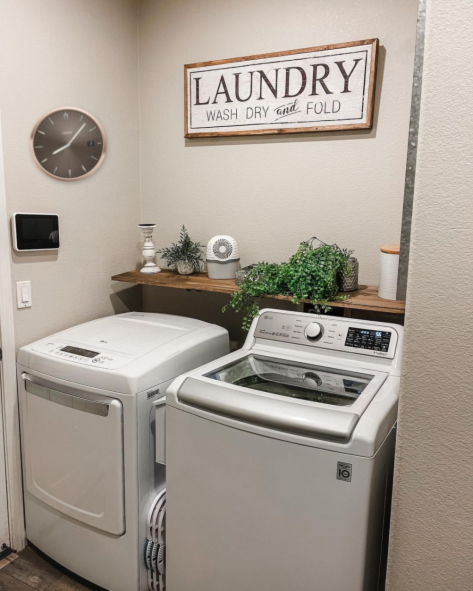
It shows 8,07
